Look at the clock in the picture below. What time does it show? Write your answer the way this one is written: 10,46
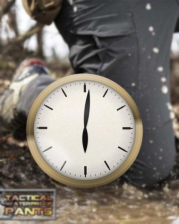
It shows 6,01
